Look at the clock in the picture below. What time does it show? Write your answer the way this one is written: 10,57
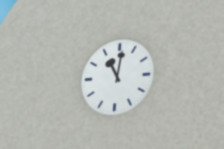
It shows 11,01
